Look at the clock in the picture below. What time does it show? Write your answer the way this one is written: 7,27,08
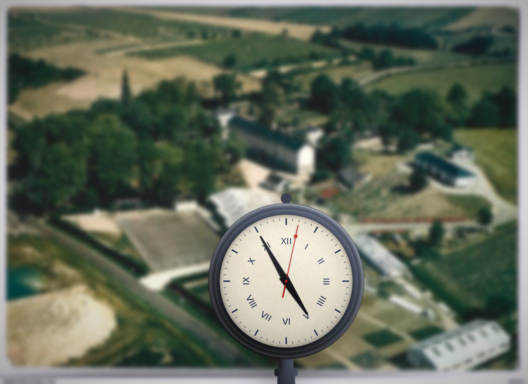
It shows 4,55,02
